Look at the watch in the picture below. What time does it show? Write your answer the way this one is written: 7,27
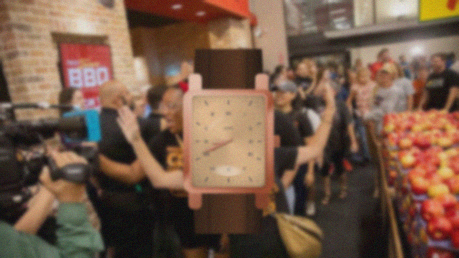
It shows 8,41
